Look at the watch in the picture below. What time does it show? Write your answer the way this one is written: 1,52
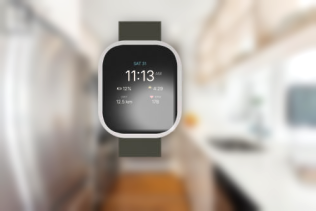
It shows 11,13
